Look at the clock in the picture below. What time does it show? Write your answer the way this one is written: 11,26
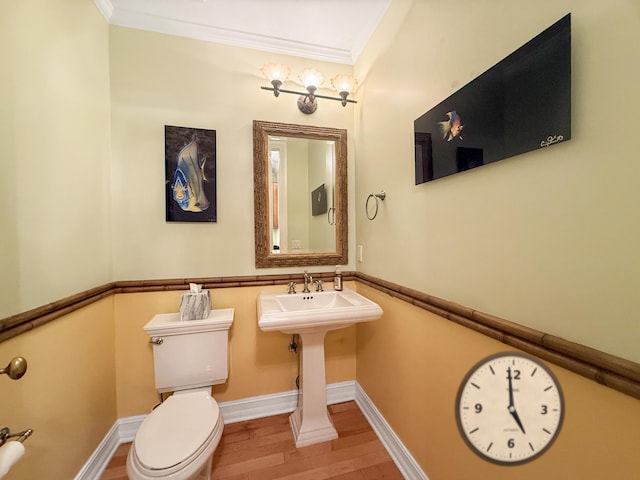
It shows 4,59
